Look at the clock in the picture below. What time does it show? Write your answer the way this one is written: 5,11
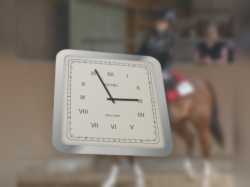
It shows 2,56
